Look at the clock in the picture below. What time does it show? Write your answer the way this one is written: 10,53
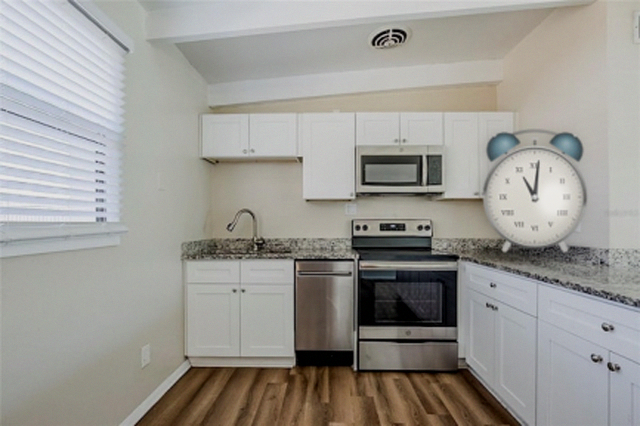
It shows 11,01
